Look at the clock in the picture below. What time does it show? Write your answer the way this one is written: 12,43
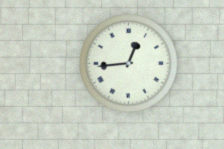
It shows 12,44
